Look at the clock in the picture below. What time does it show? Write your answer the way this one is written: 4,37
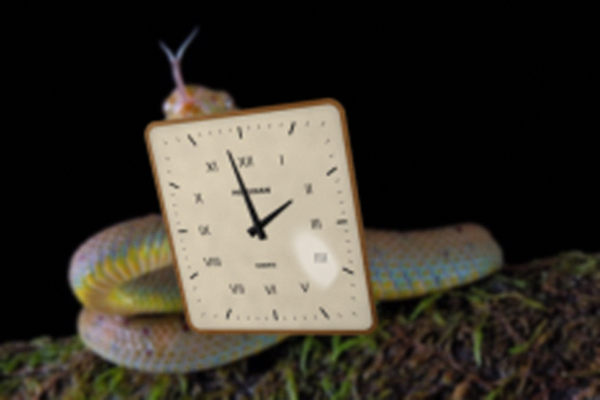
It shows 1,58
